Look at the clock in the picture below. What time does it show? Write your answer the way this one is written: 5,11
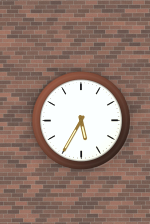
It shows 5,35
